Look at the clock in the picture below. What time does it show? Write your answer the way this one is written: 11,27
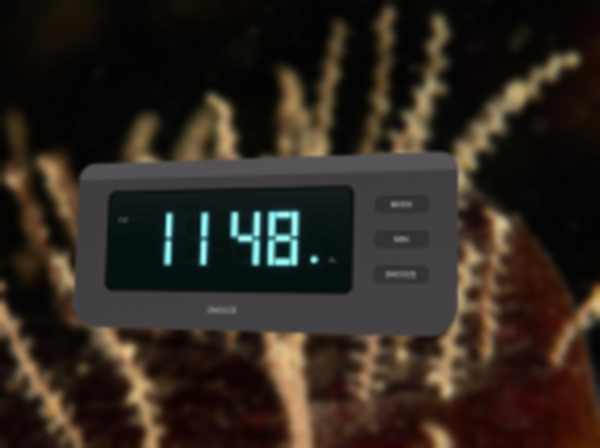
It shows 11,48
